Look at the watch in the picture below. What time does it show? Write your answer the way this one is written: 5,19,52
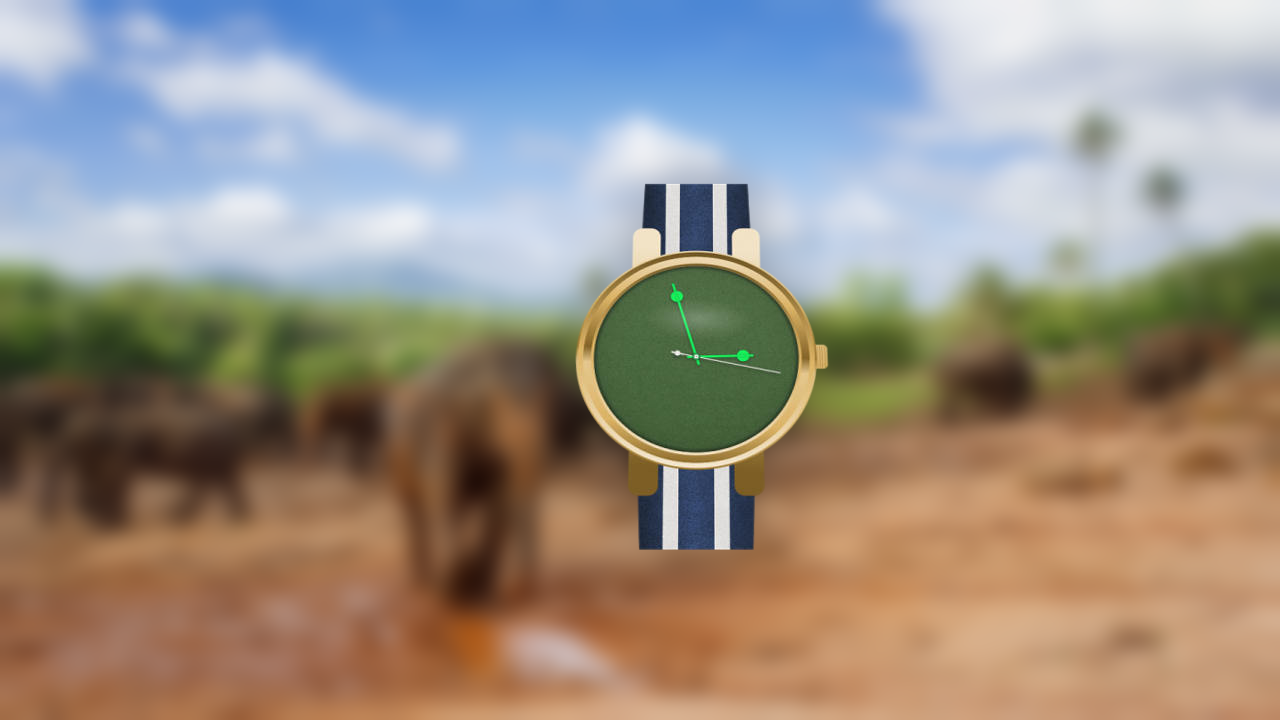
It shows 2,57,17
